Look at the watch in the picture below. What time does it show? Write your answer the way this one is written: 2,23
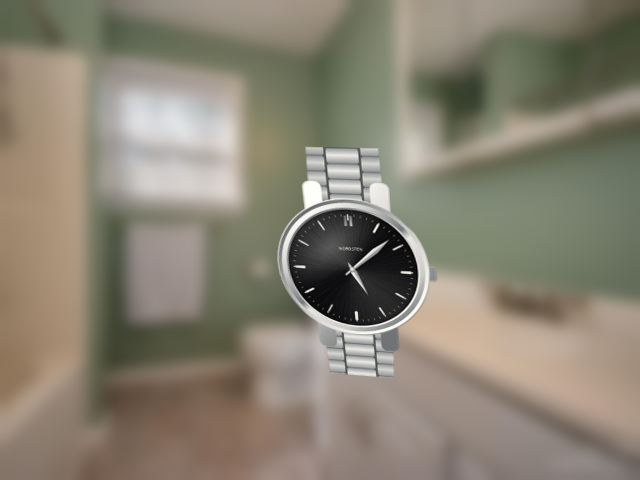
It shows 5,08
